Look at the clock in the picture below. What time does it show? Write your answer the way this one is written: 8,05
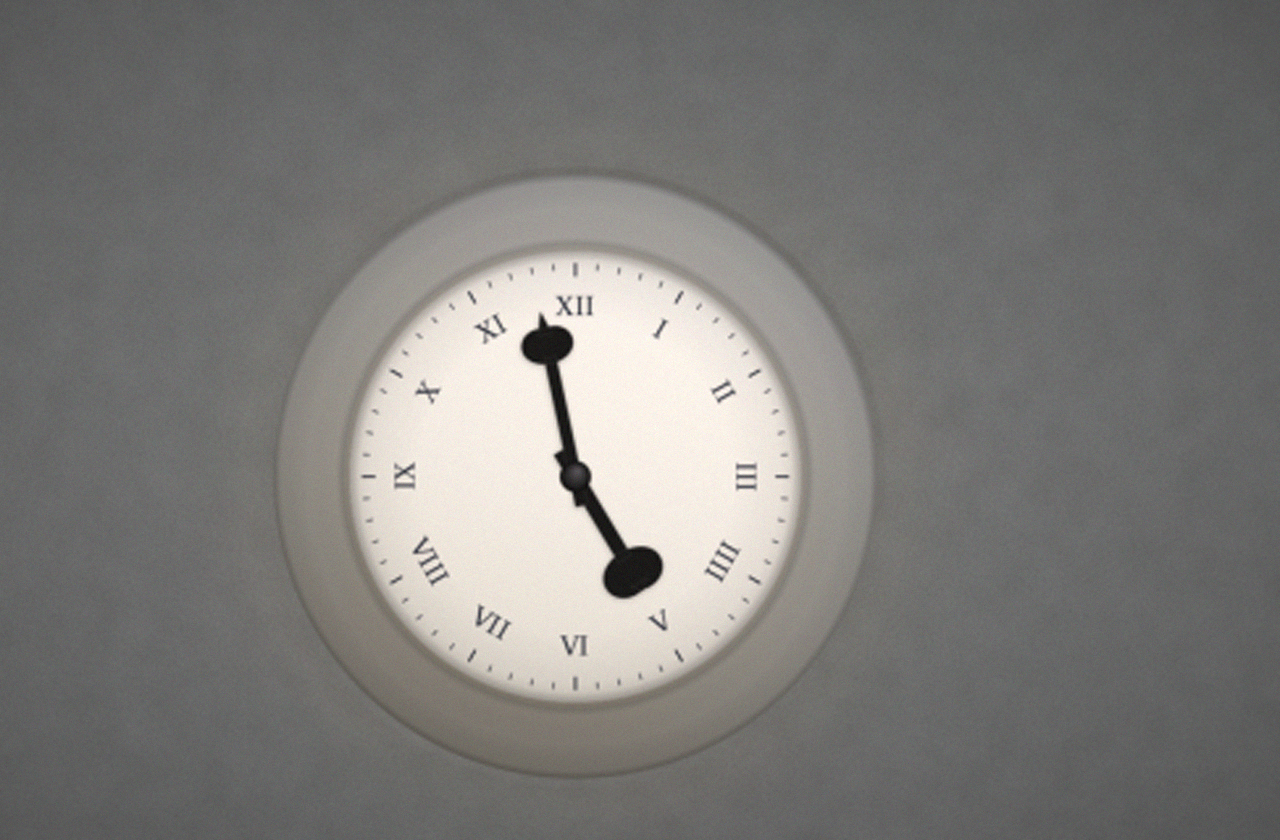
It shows 4,58
